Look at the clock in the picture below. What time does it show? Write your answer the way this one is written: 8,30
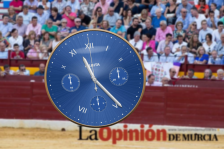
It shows 11,24
